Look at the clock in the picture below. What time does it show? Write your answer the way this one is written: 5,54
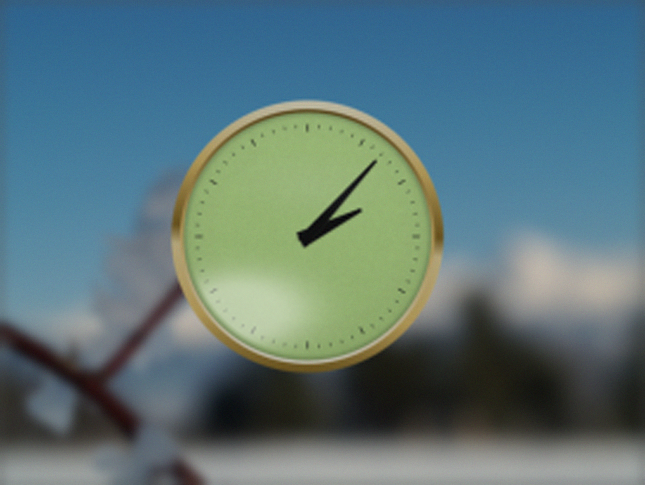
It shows 2,07
